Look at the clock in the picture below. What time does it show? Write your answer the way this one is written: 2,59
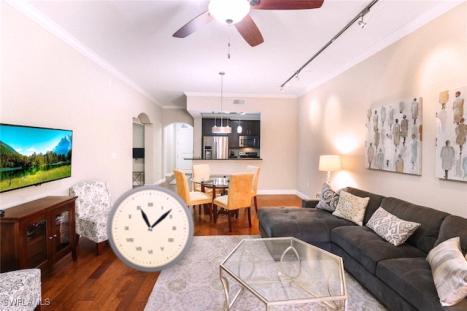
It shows 11,08
